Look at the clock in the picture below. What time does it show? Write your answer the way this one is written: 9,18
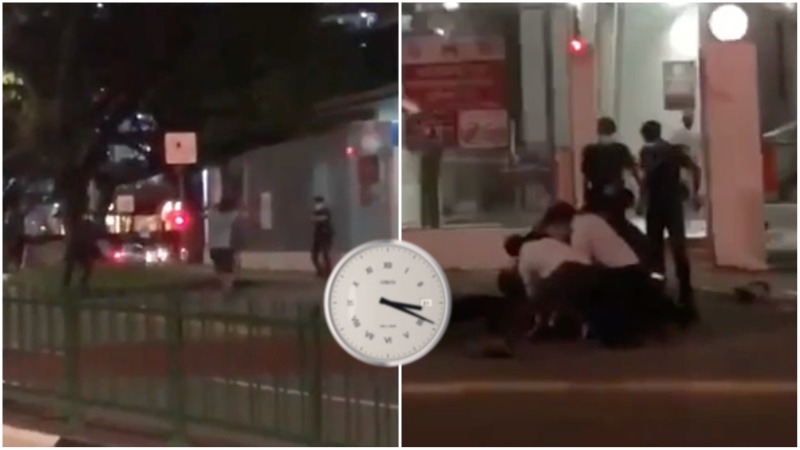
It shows 3,19
